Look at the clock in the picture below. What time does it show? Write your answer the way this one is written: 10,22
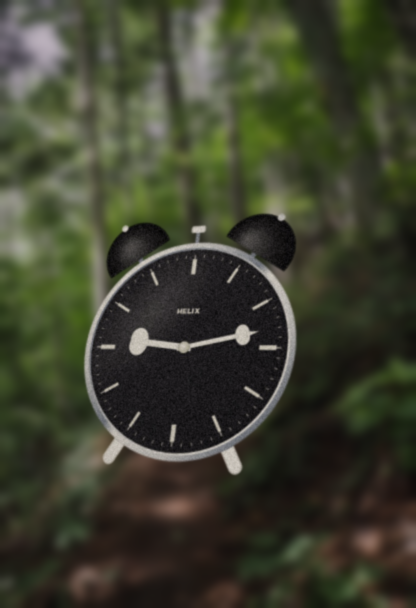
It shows 9,13
